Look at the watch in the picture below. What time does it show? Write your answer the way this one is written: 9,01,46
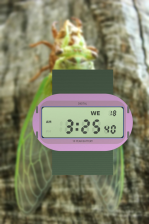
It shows 3,25,40
